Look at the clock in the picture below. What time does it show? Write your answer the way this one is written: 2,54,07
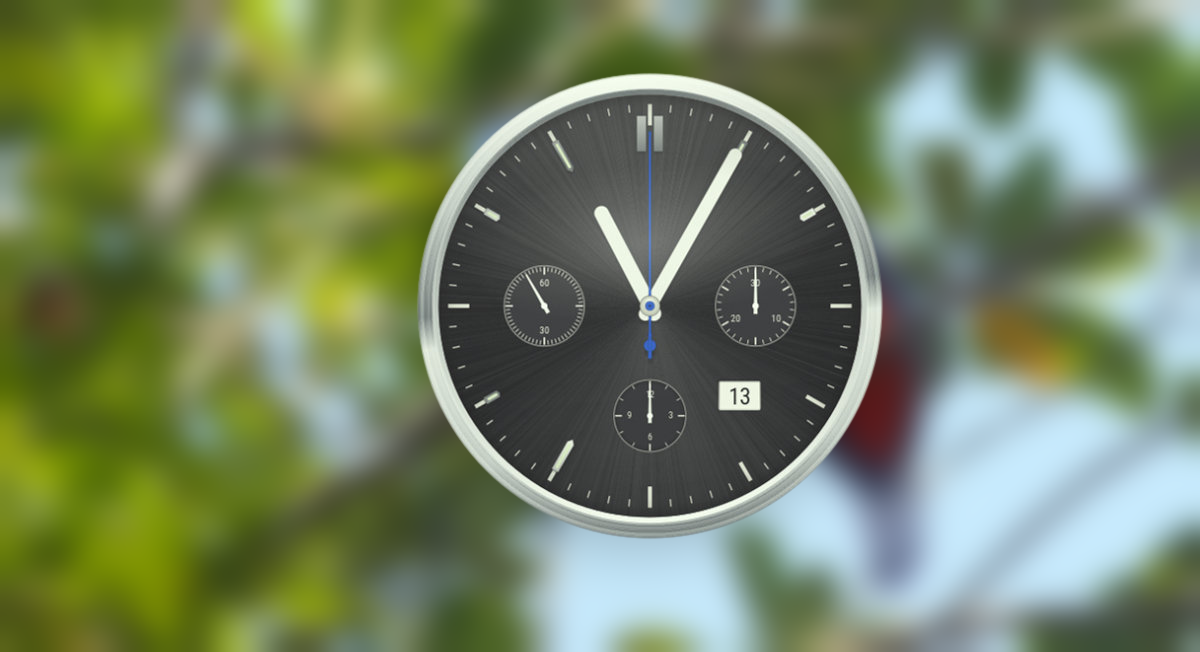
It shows 11,04,55
